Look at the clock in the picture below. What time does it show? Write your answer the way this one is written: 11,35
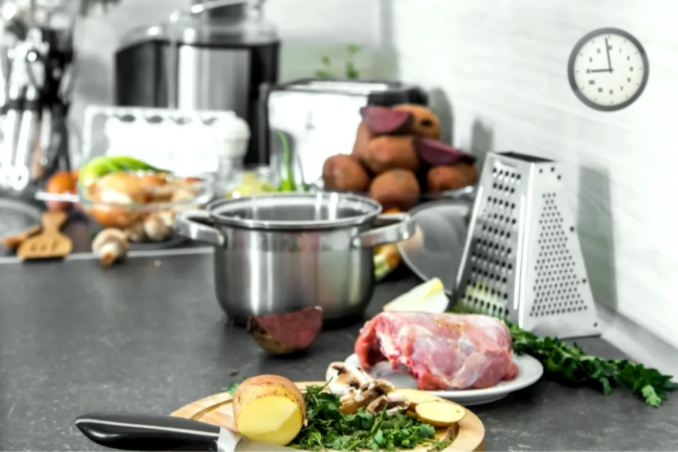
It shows 8,59
